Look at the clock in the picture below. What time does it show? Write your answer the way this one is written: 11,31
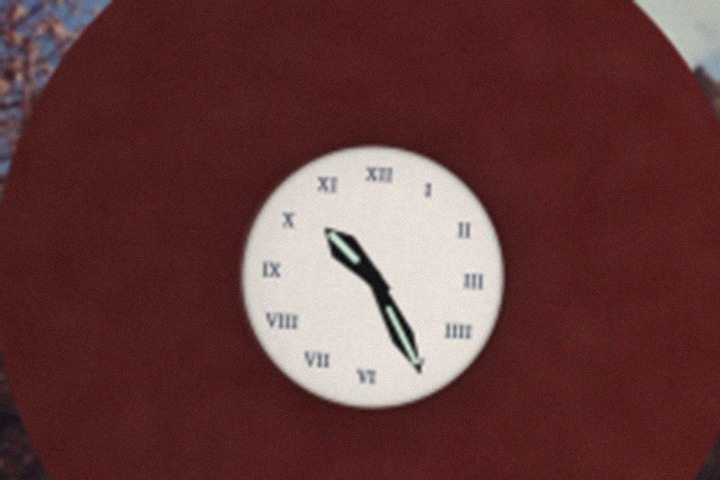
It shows 10,25
